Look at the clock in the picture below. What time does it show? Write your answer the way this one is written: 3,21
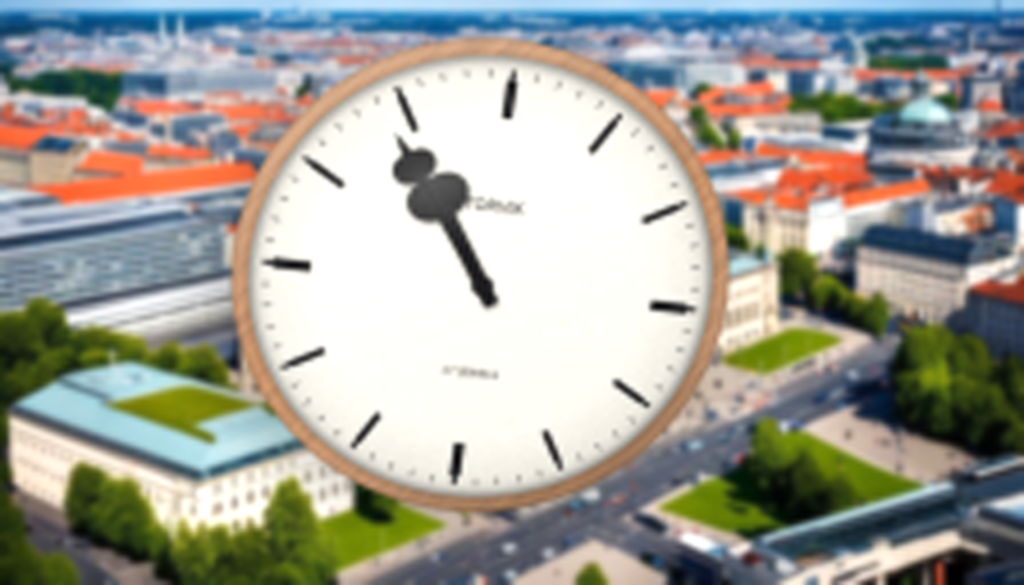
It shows 10,54
